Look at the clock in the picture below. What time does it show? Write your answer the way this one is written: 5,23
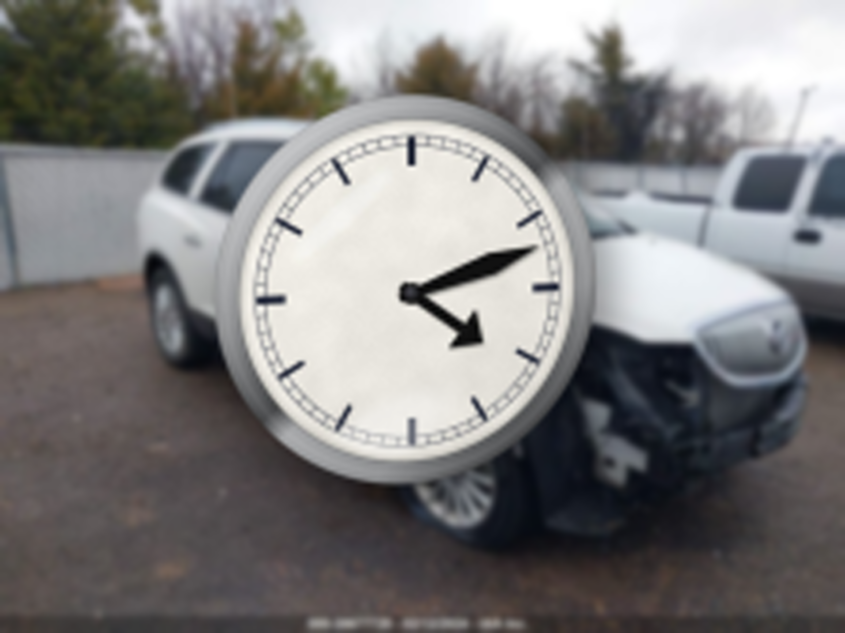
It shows 4,12
